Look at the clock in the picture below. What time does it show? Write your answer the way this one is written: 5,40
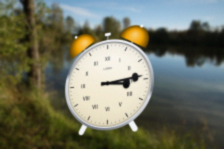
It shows 3,14
